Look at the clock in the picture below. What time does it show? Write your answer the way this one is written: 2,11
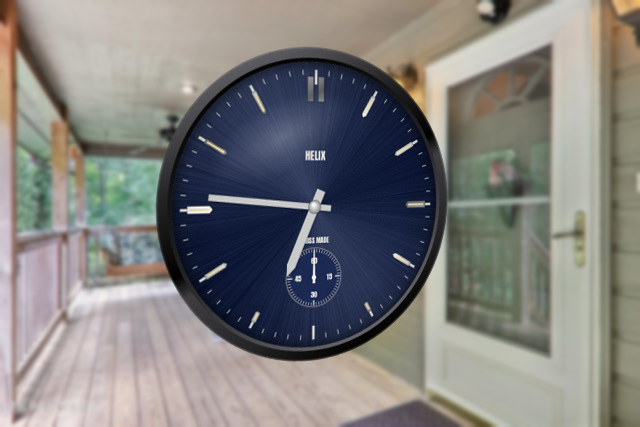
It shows 6,46
